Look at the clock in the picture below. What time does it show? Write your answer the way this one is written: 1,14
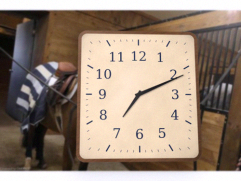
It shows 7,11
